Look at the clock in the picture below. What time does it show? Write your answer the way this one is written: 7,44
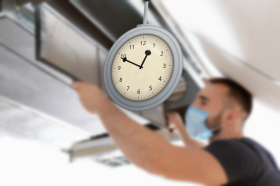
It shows 12,49
